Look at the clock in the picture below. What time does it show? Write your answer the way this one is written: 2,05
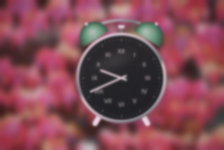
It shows 9,41
